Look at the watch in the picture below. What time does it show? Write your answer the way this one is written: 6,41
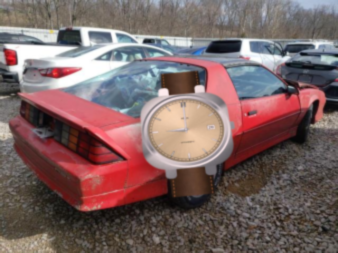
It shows 9,00
